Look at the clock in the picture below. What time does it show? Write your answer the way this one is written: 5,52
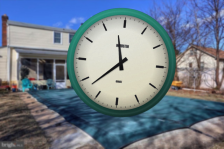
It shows 11,38
